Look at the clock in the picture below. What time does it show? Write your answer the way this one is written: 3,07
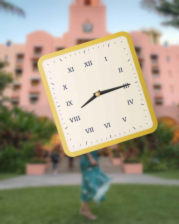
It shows 8,15
